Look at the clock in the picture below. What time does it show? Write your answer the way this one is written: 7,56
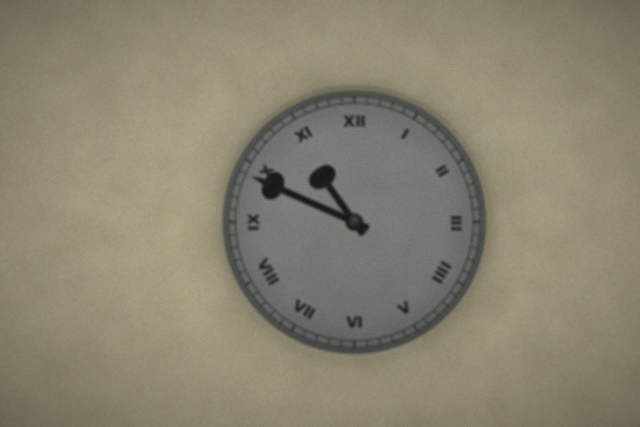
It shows 10,49
